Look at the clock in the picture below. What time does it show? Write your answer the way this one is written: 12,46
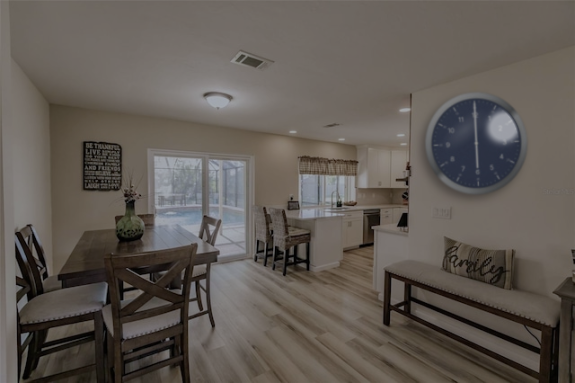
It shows 6,00
